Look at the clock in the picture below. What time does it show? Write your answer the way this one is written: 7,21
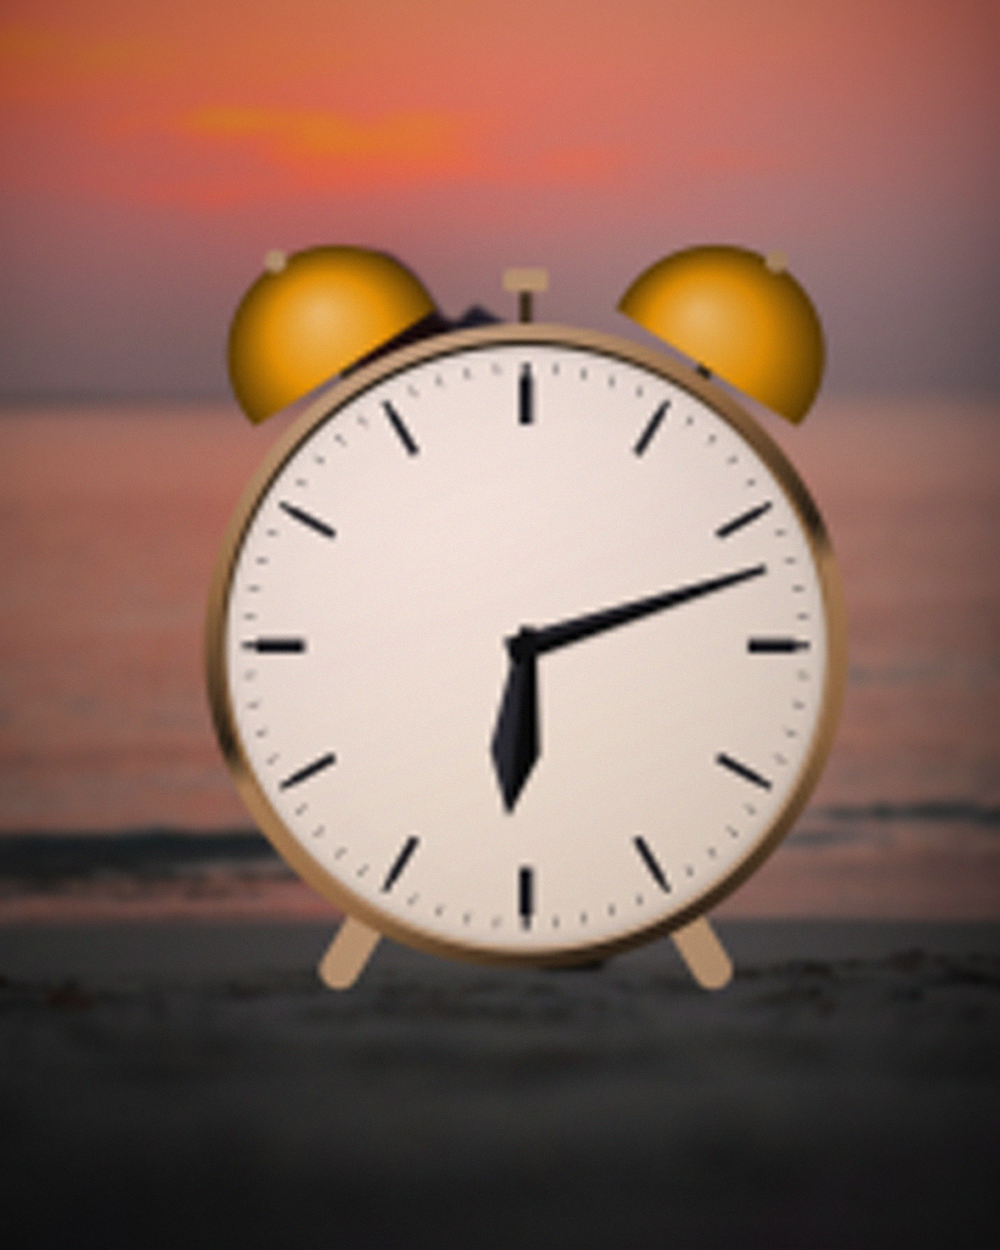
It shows 6,12
